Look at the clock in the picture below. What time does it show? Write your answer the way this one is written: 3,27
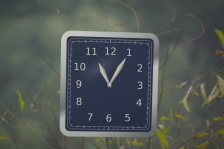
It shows 11,05
